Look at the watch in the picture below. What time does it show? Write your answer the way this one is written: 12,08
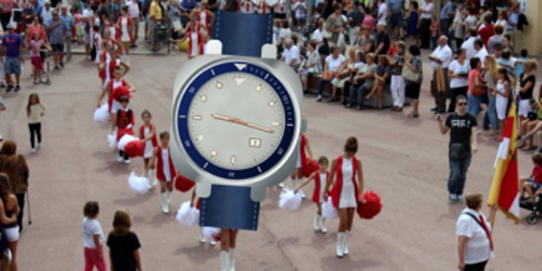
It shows 9,17
